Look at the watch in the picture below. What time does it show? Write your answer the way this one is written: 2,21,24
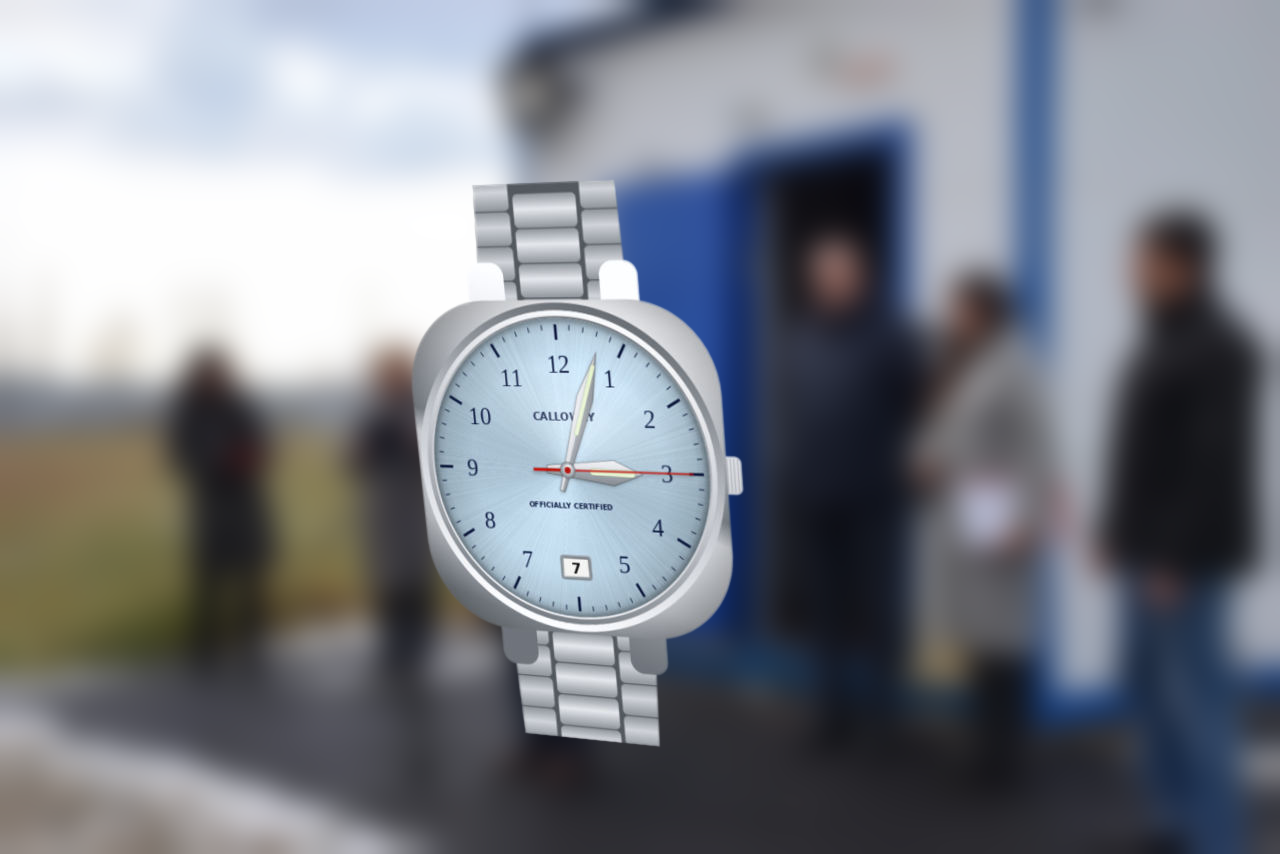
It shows 3,03,15
